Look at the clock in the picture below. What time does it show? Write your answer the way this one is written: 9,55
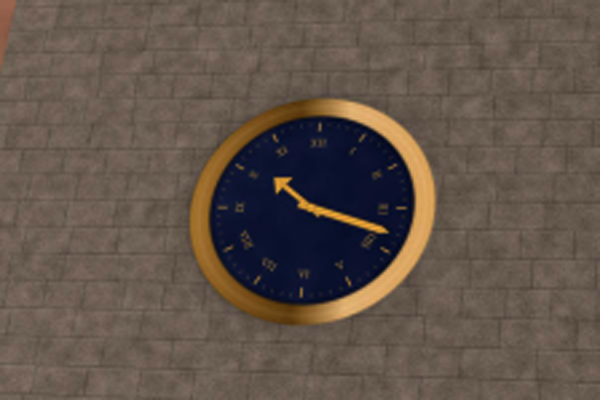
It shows 10,18
